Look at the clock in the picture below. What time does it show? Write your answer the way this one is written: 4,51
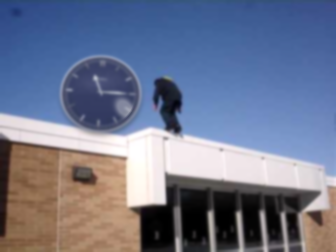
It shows 11,15
